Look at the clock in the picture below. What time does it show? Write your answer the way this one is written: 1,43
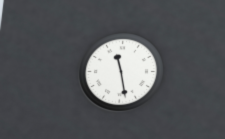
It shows 11,28
